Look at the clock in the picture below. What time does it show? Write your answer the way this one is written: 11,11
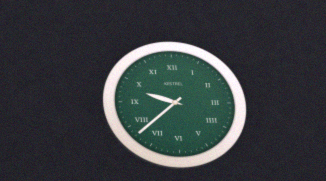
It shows 9,38
